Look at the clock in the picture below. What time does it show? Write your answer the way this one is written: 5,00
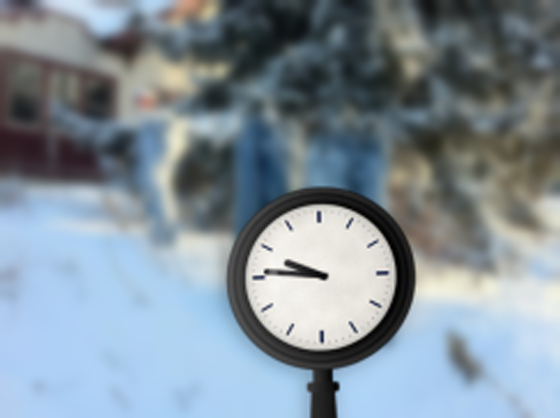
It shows 9,46
